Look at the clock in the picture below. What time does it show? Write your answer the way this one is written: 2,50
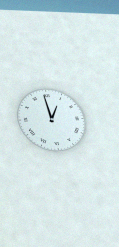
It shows 12,59
